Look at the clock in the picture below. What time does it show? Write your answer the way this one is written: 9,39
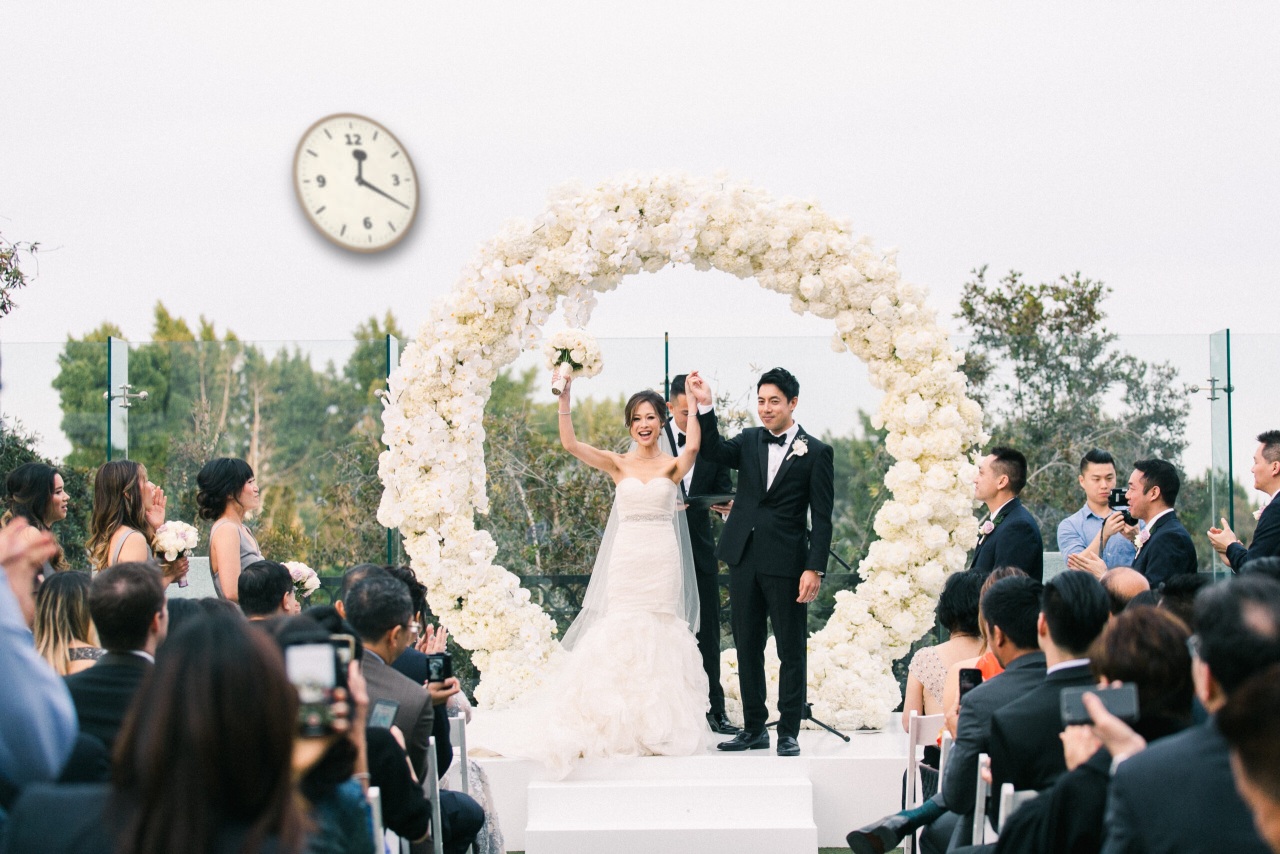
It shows 12,20
